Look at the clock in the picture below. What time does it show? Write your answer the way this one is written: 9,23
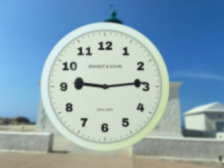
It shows 9,14
